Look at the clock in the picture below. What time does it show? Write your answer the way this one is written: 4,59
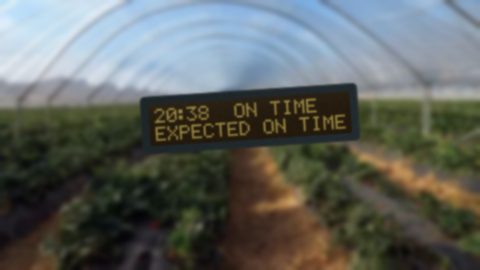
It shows 20,38
